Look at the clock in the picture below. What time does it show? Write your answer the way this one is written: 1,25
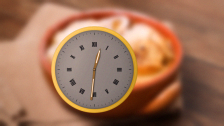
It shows 12,31
